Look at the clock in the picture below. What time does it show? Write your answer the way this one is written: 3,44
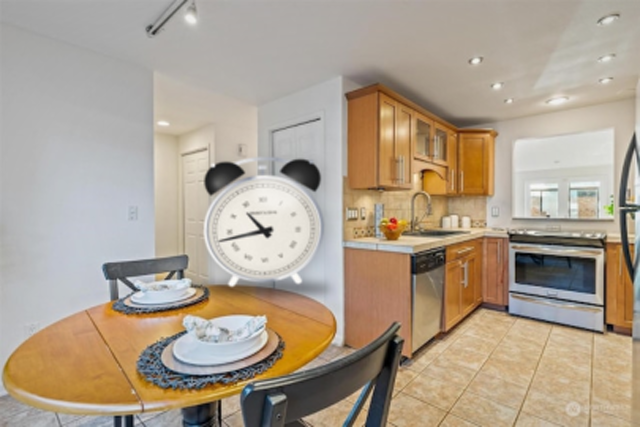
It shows 10,43
